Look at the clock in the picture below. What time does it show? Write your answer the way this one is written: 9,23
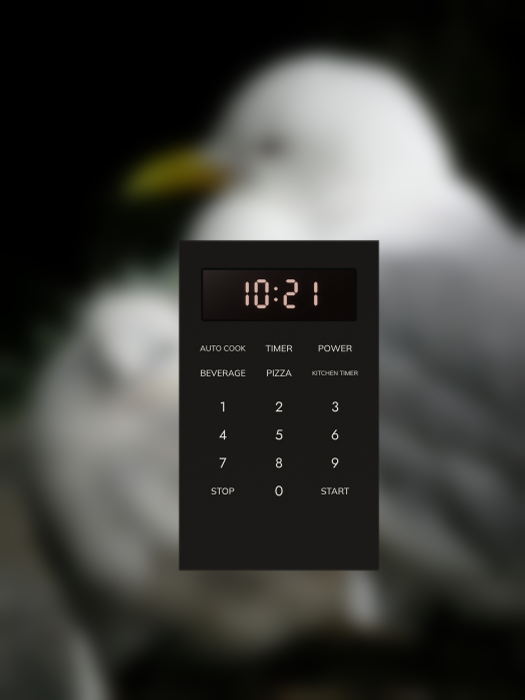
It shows 10,21
